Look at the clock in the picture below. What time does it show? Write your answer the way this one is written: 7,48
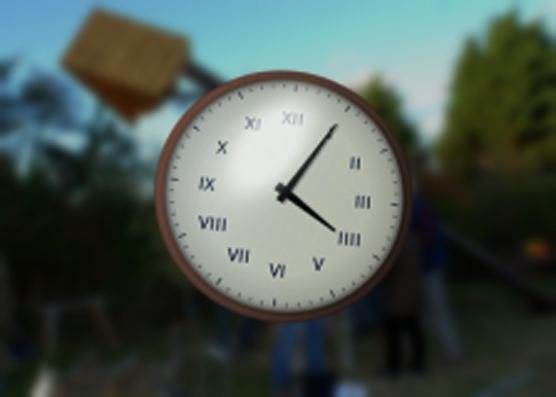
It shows 4,05
